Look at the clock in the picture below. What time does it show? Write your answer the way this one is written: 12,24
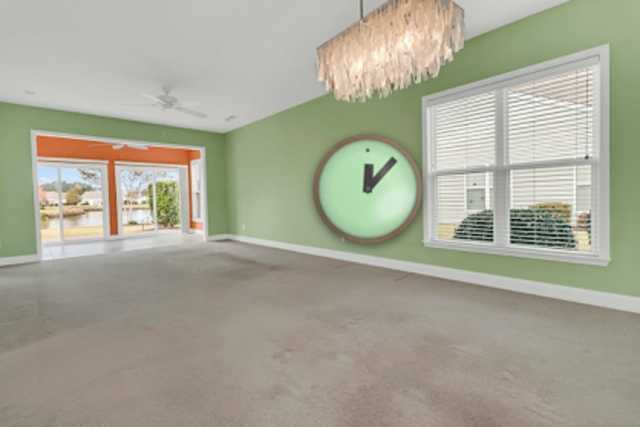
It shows 12,07
